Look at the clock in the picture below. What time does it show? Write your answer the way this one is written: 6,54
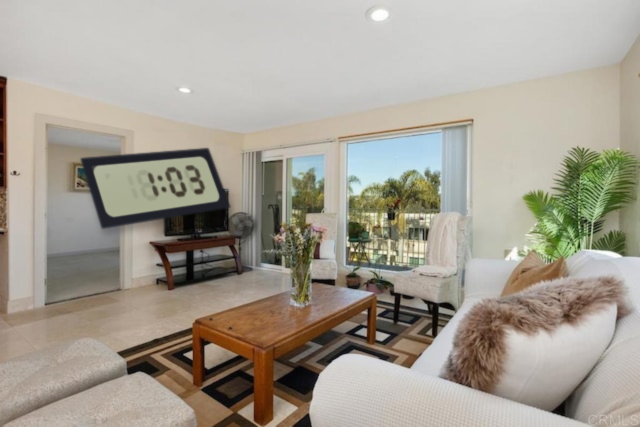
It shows 1,03
